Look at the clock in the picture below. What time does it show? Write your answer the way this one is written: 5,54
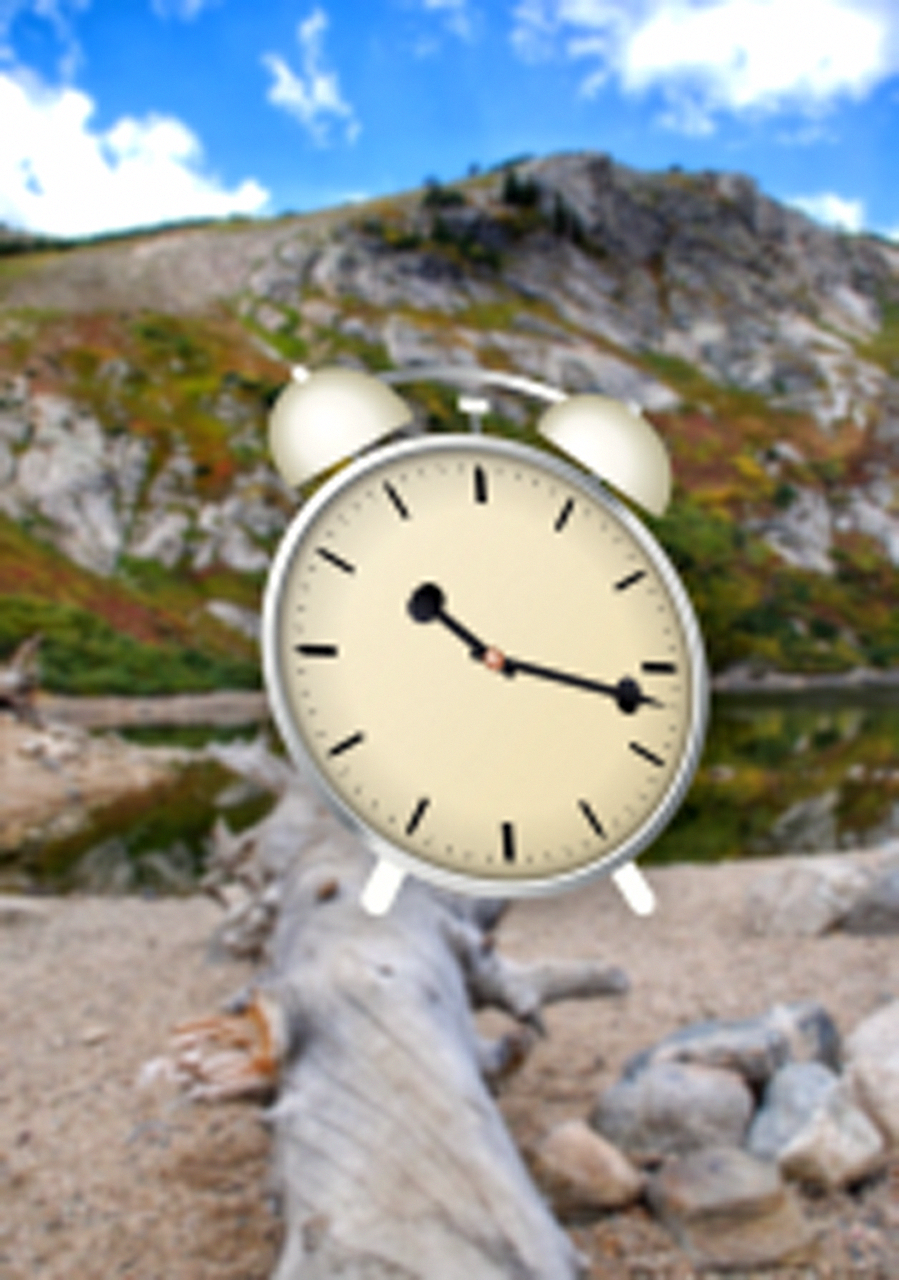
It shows 10,17
